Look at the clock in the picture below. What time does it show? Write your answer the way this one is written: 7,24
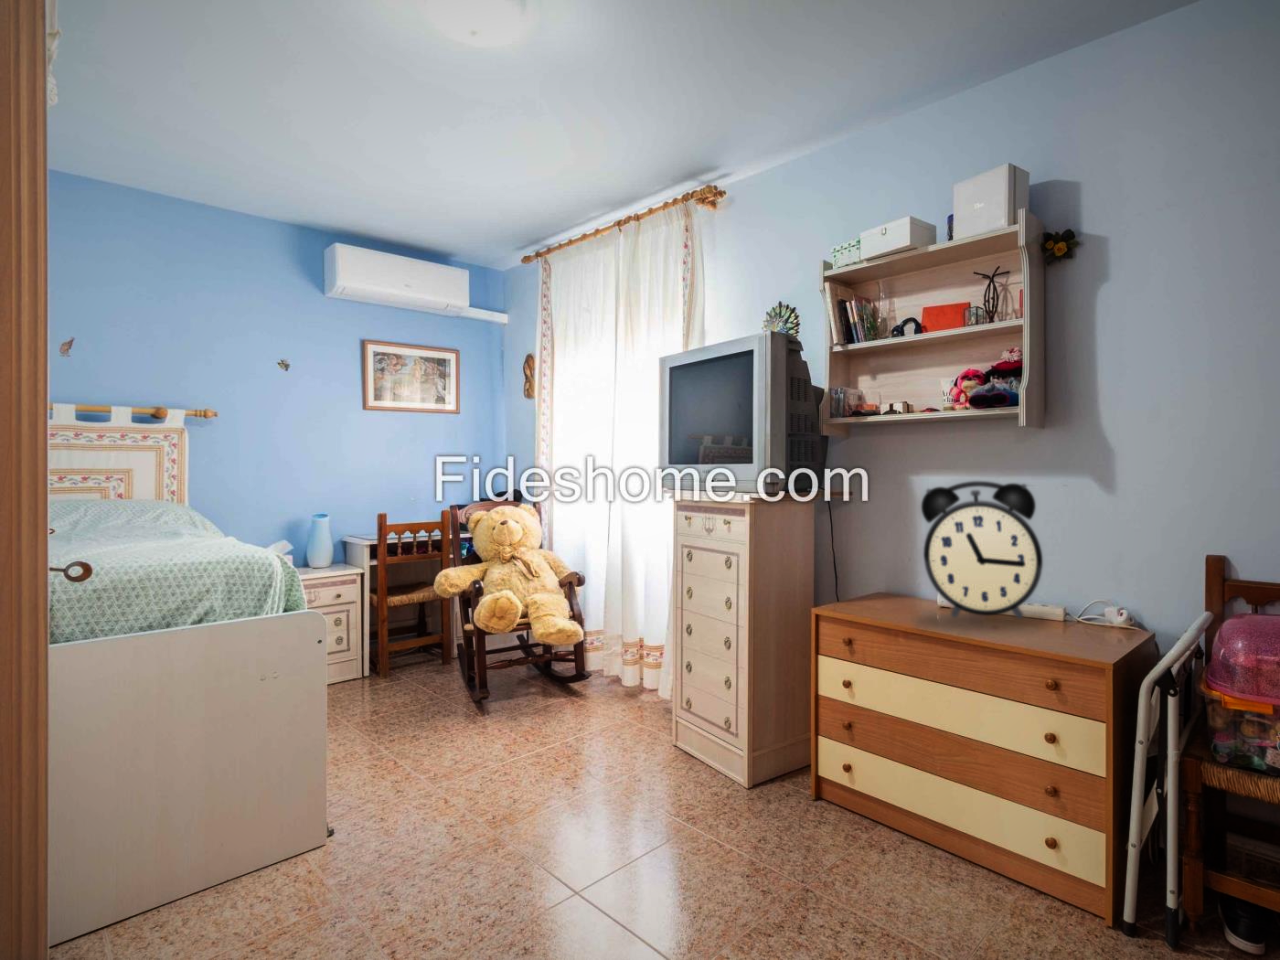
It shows 11,16
